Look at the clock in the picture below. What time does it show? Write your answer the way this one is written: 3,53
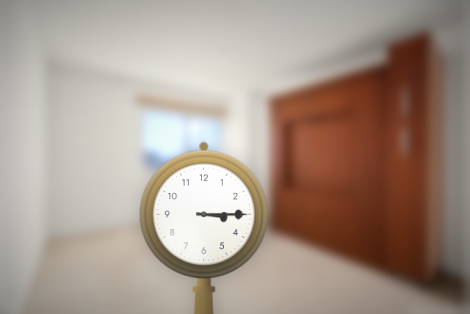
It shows 3,15
